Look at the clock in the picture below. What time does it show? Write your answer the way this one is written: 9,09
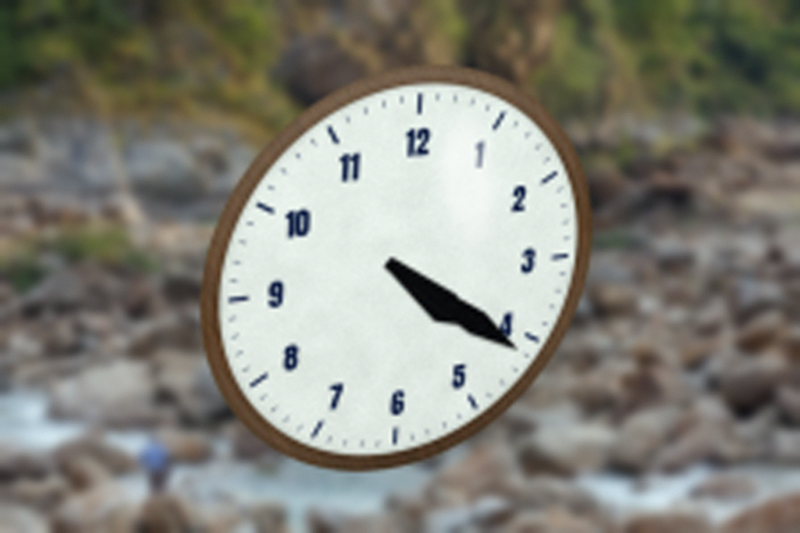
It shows 4,21
